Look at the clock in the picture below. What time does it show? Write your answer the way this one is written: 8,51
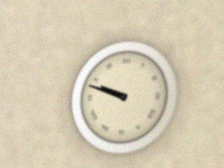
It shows 9,48
